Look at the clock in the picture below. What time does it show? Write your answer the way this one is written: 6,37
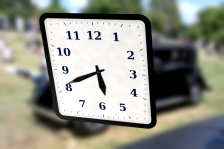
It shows 5,41
